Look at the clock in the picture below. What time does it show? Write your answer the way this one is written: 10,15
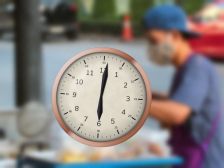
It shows 6,01
